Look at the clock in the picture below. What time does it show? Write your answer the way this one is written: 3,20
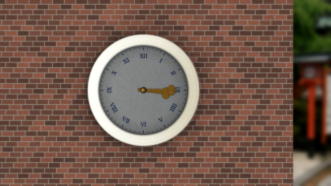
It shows 3,15
